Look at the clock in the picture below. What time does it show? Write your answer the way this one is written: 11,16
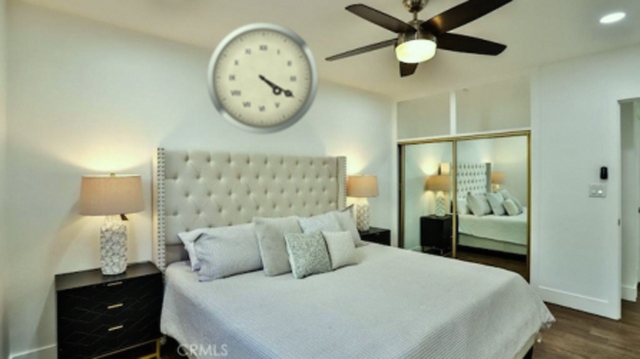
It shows 4,20
